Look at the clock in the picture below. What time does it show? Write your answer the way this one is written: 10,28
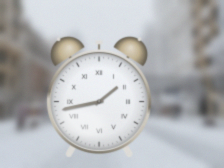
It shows 1,43
